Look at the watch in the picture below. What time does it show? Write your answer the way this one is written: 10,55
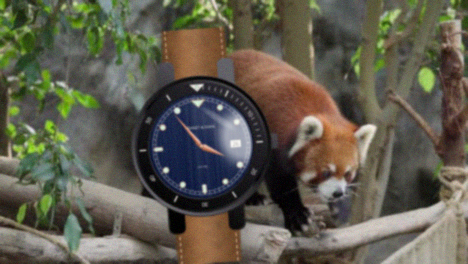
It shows 3,54
